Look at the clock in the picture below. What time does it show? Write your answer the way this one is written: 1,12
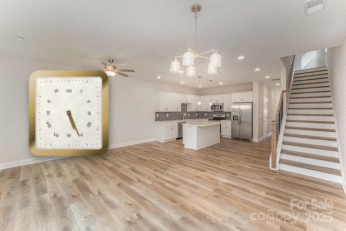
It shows 5,26
